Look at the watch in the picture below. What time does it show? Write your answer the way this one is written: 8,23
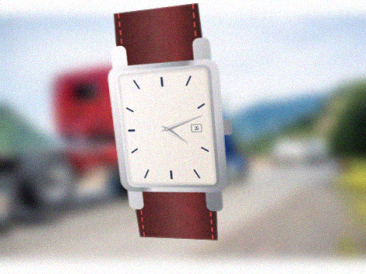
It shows 4,12
